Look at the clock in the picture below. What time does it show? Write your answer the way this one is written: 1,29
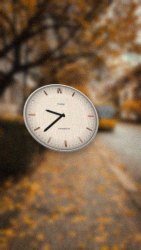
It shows 9,38
